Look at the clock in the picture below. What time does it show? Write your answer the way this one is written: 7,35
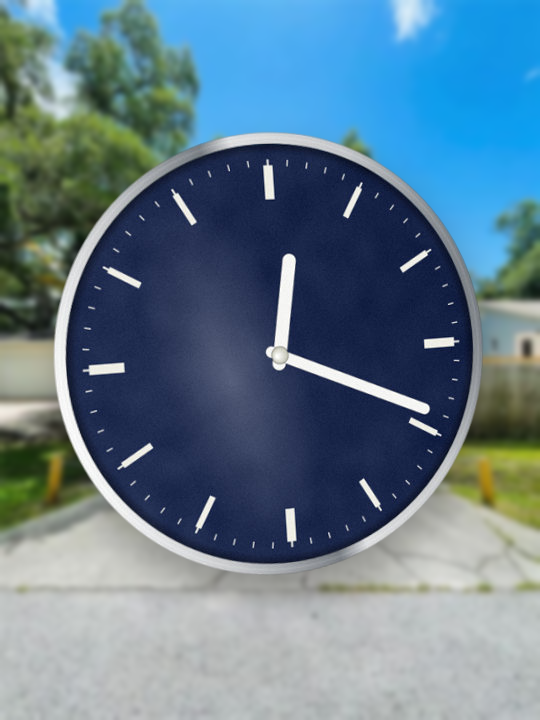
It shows 12,19
